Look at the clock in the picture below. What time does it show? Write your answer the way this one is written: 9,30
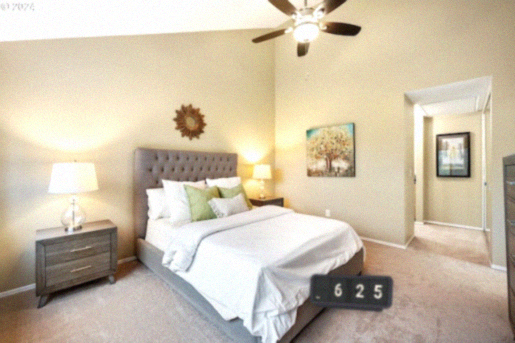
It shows 6,25
